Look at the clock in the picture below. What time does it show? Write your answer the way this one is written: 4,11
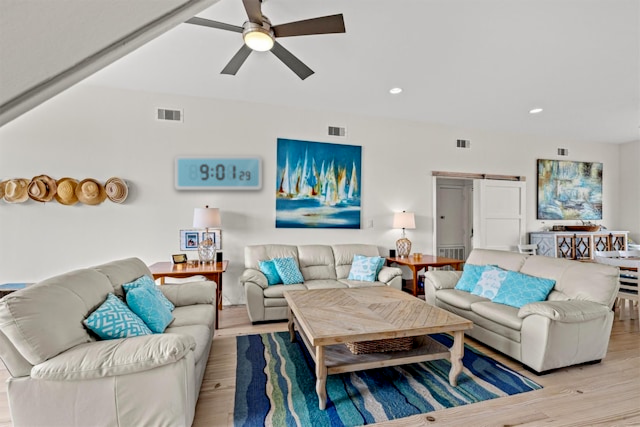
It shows 9,01
